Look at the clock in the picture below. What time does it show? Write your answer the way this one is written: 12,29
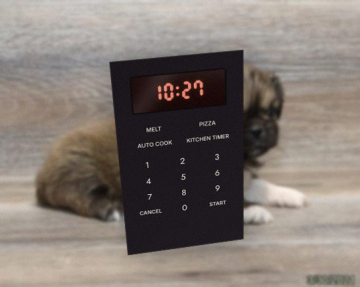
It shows 10,27
